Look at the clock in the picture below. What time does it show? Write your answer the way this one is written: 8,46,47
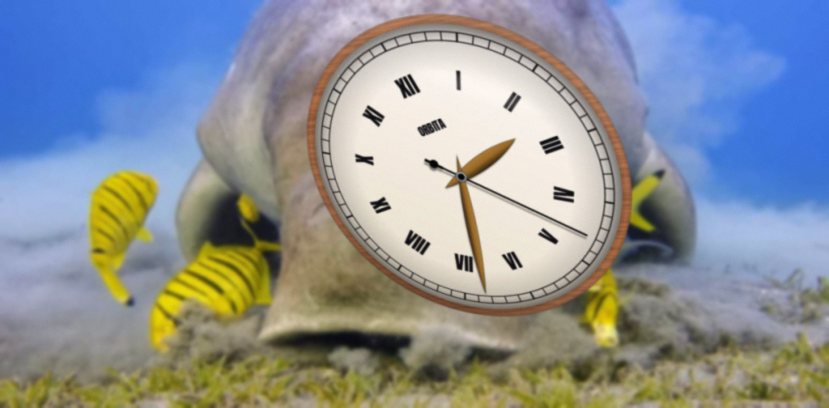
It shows 2,33,23
